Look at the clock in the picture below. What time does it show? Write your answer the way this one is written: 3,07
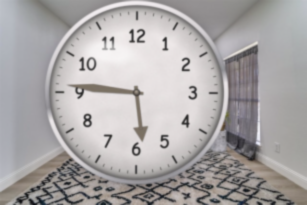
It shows 5,46
